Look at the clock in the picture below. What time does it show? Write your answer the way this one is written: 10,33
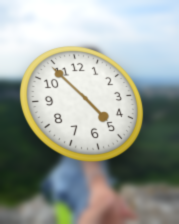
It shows 4,54
